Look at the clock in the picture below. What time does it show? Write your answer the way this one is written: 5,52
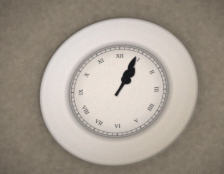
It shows 1,04
